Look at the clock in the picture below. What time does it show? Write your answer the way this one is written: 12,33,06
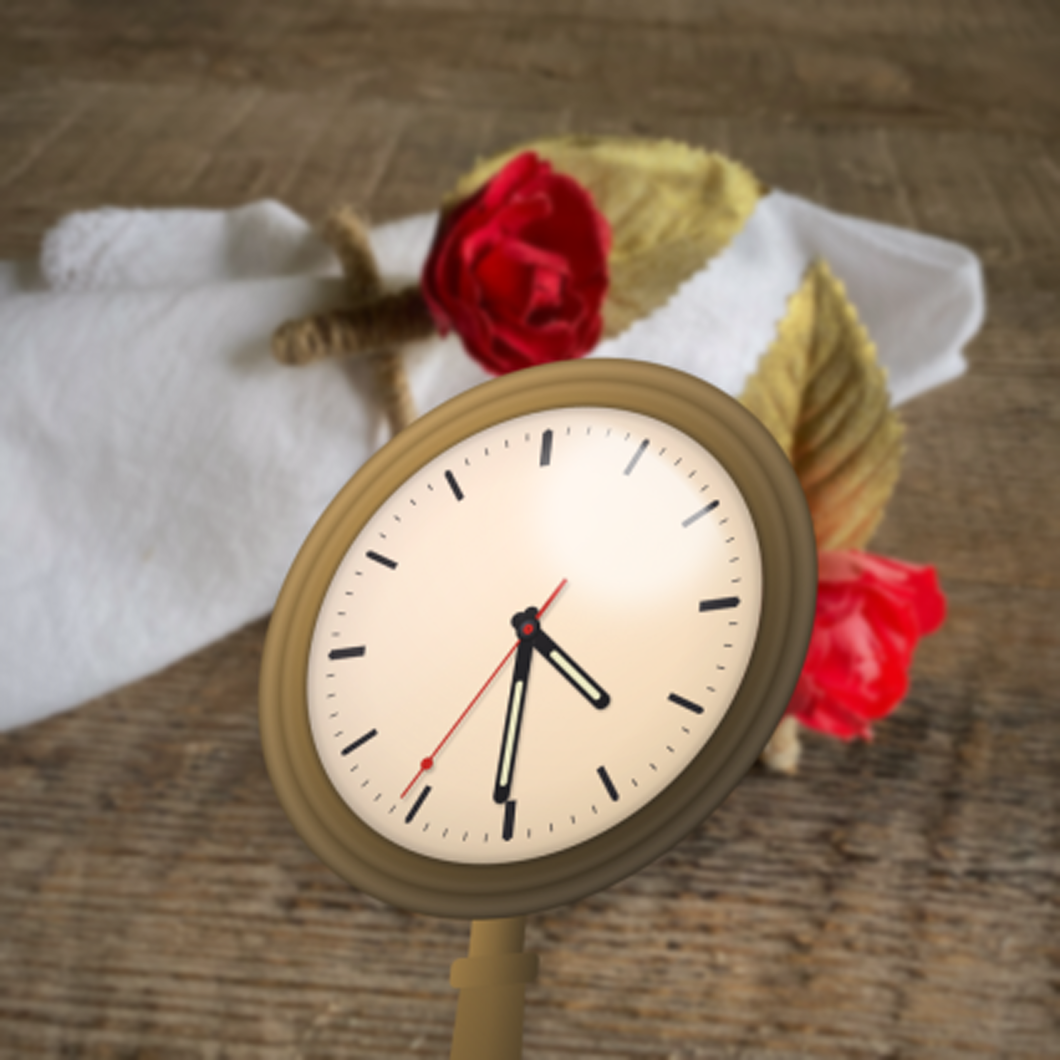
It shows 4,30,36
